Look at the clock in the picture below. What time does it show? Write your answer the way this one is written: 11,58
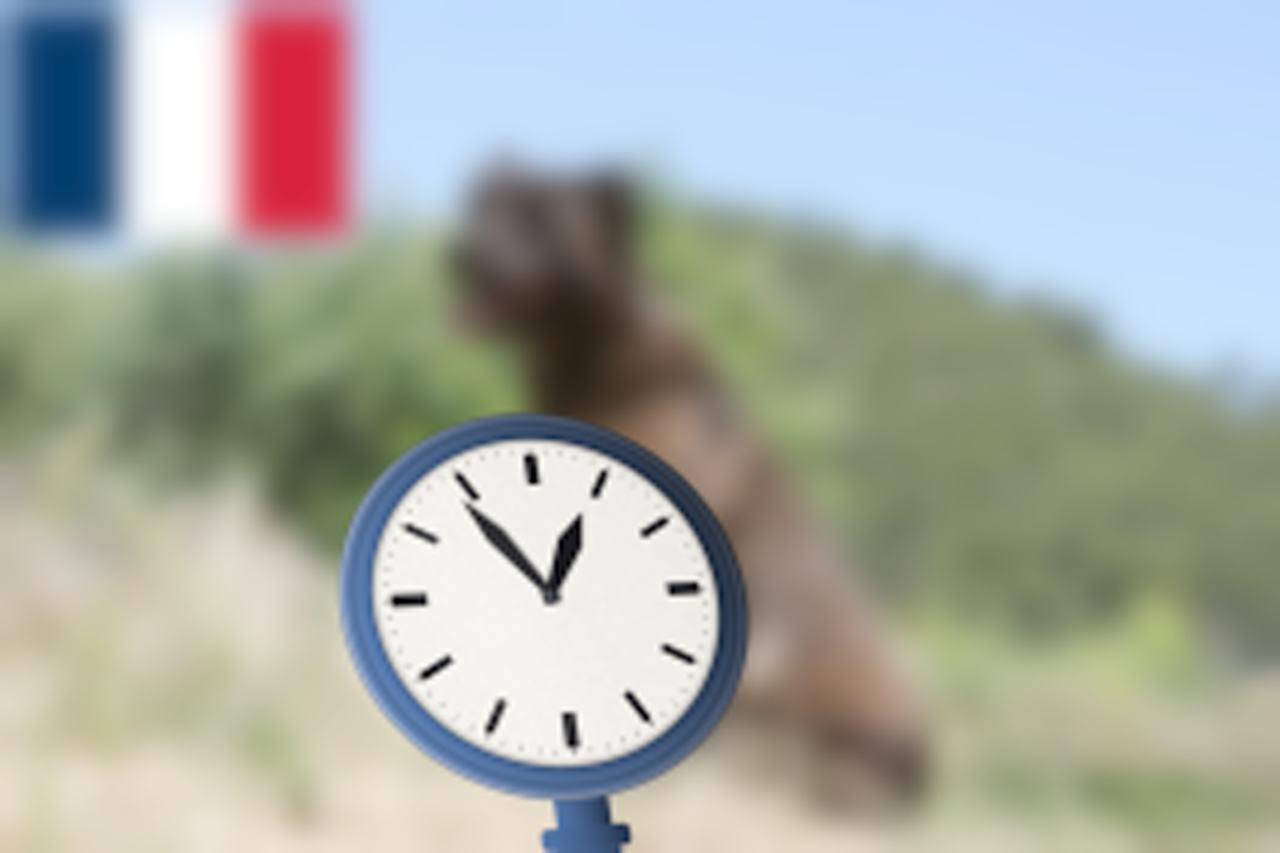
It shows 12,54
